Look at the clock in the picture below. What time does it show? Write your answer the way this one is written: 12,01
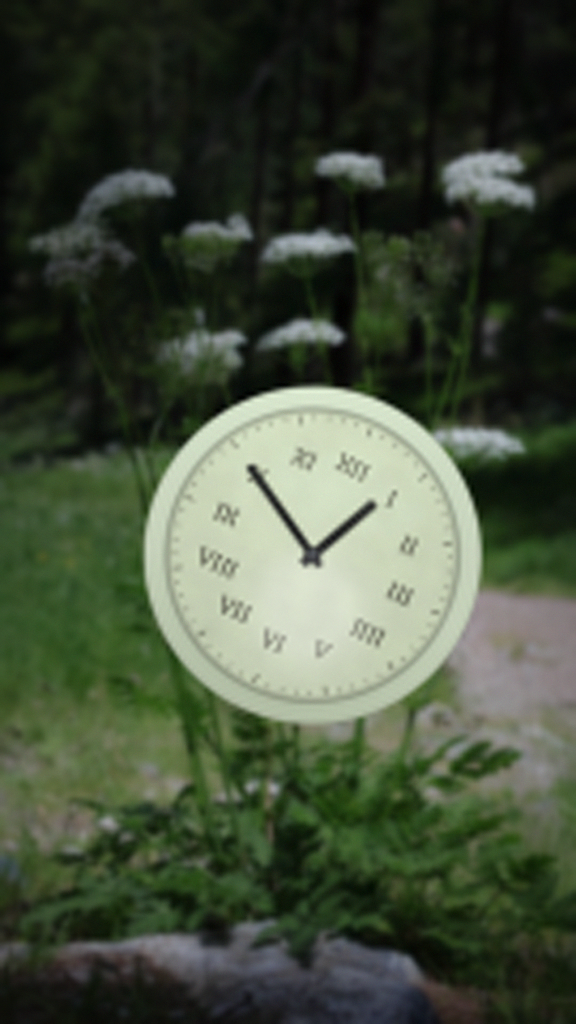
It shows 12,50
